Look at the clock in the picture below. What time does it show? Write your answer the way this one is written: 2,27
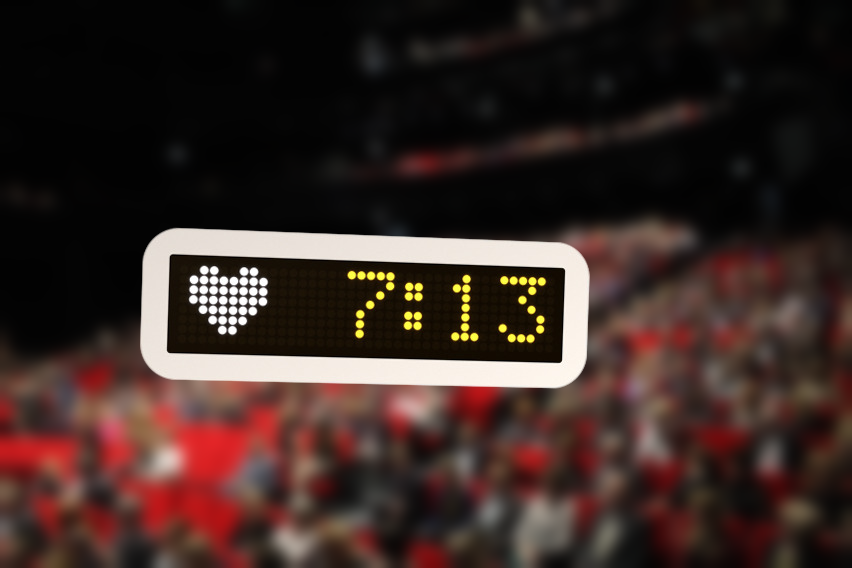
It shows 7,13
